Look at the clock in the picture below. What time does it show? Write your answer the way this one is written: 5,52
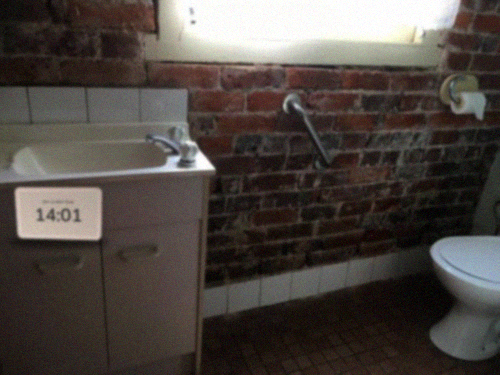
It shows 14,01
